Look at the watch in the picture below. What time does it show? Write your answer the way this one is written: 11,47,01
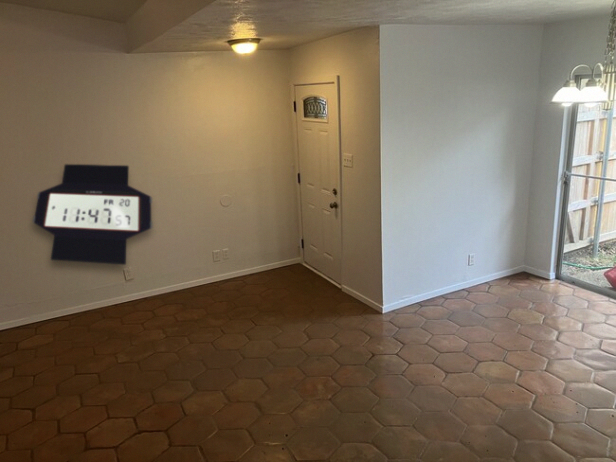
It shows 11,47,57
